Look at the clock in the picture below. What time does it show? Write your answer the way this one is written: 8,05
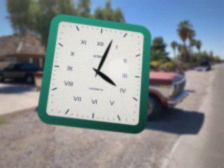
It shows 4,03
